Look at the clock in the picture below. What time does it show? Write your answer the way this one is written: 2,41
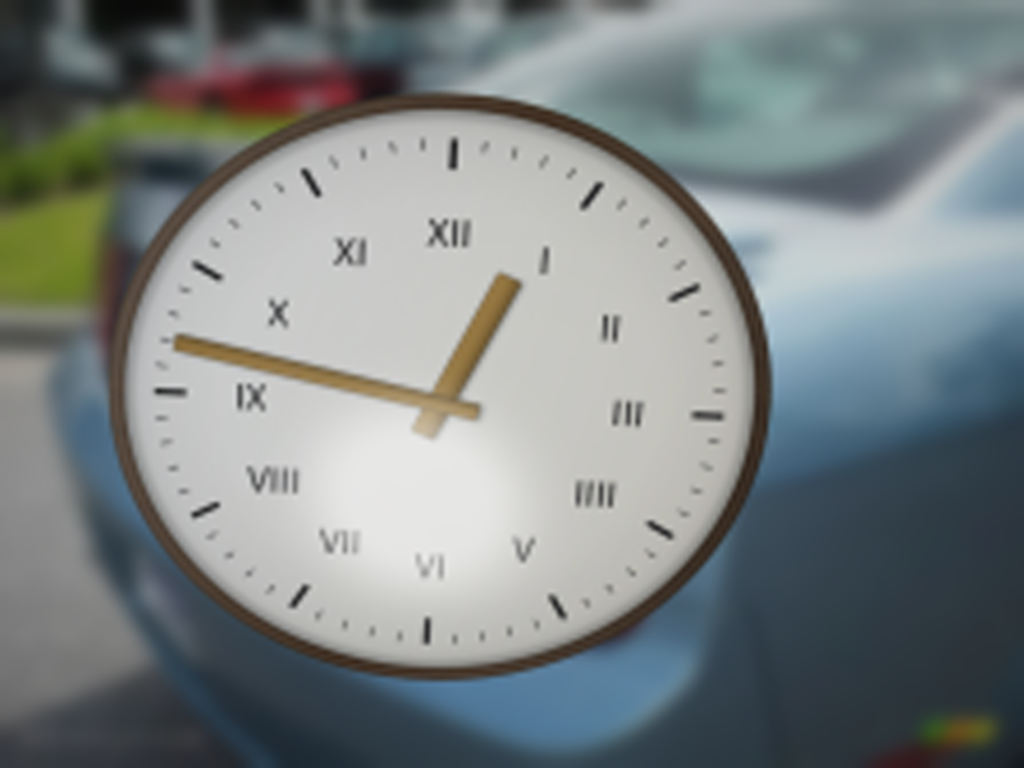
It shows 12,47
